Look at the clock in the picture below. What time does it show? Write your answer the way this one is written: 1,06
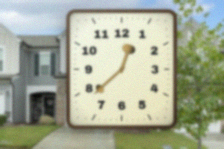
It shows 12,38
